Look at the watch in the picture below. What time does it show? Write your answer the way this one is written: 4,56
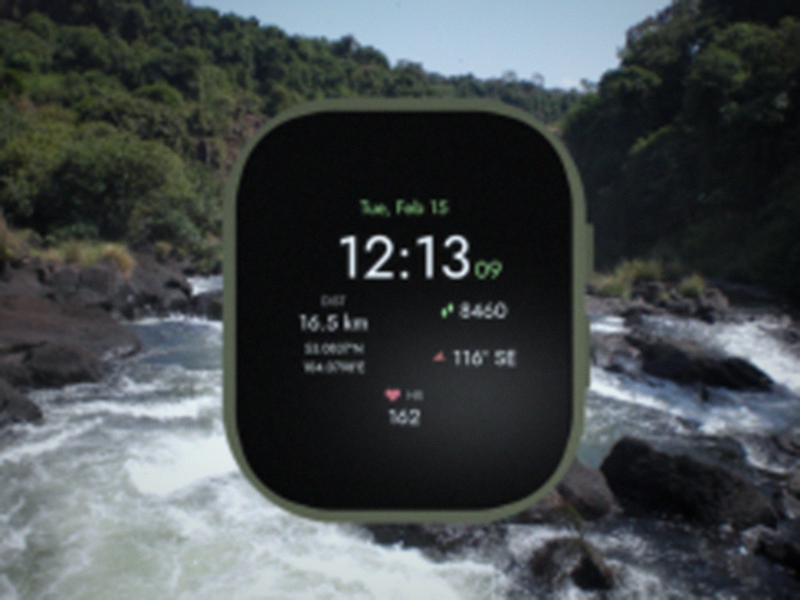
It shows 12,13
